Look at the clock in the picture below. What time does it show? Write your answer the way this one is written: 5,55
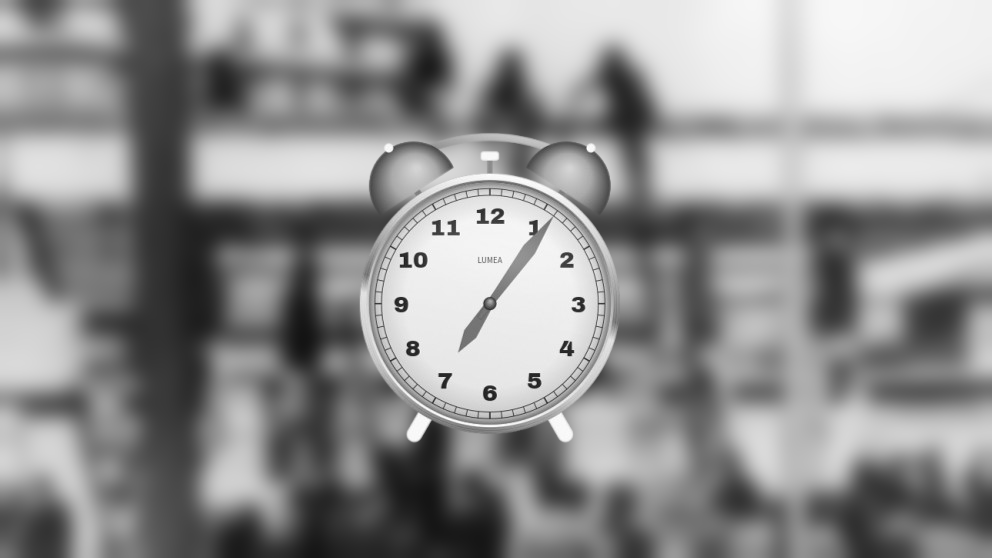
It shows 7,06
